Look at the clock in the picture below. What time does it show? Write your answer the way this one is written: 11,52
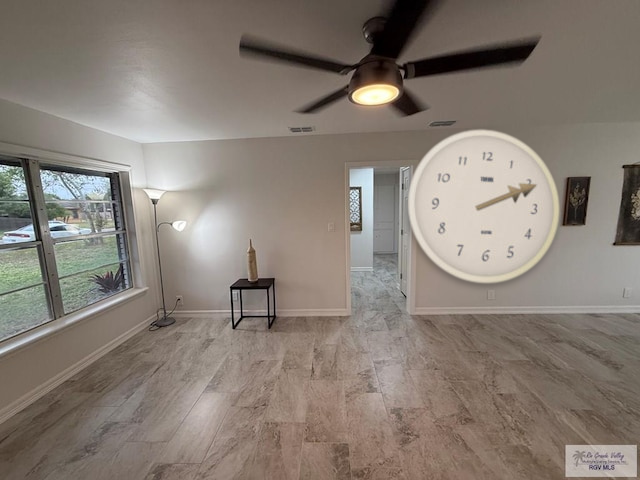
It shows 2,11
